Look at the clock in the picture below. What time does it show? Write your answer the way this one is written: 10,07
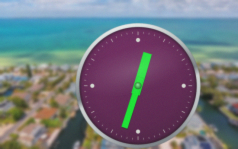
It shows 12,33
